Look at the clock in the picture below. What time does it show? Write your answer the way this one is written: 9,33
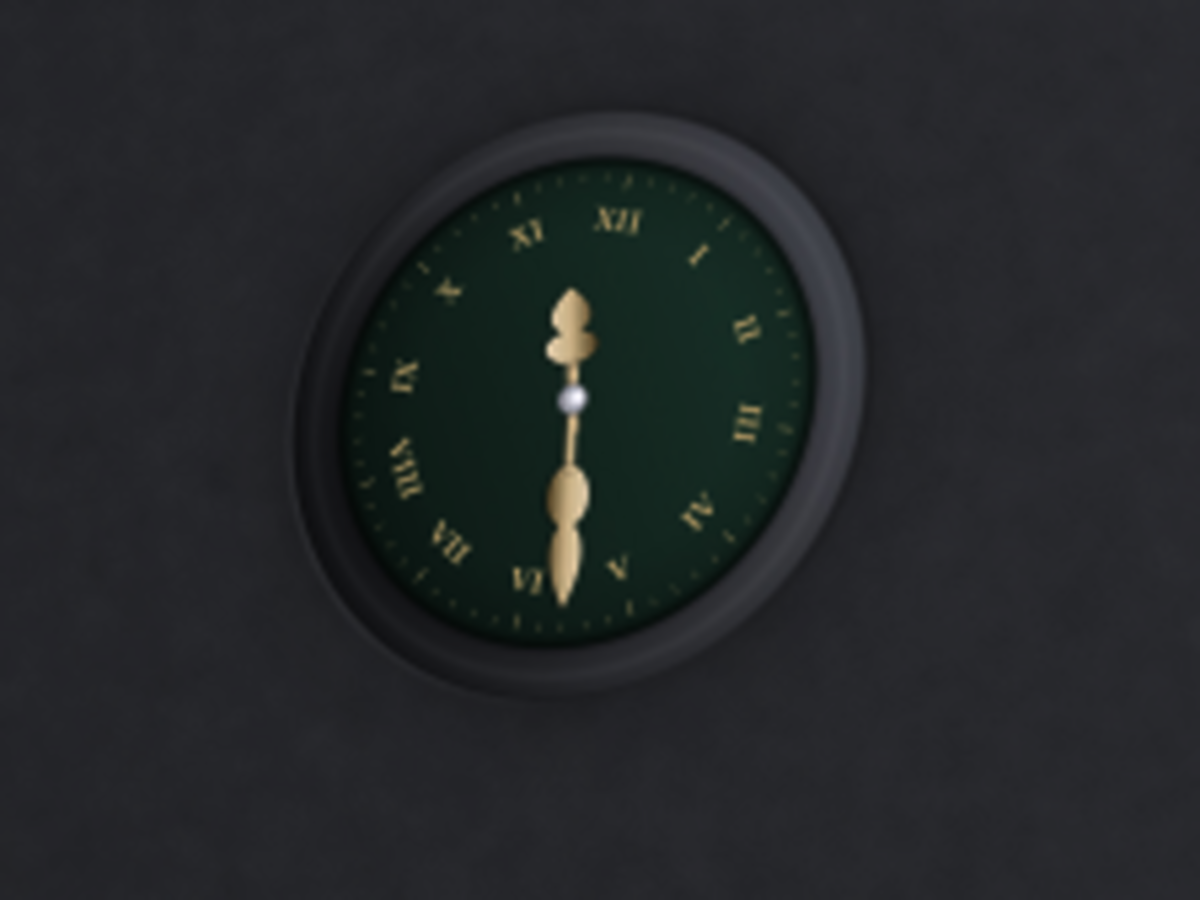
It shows 11,28
